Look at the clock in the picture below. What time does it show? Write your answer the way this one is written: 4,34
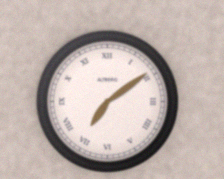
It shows 7,09
